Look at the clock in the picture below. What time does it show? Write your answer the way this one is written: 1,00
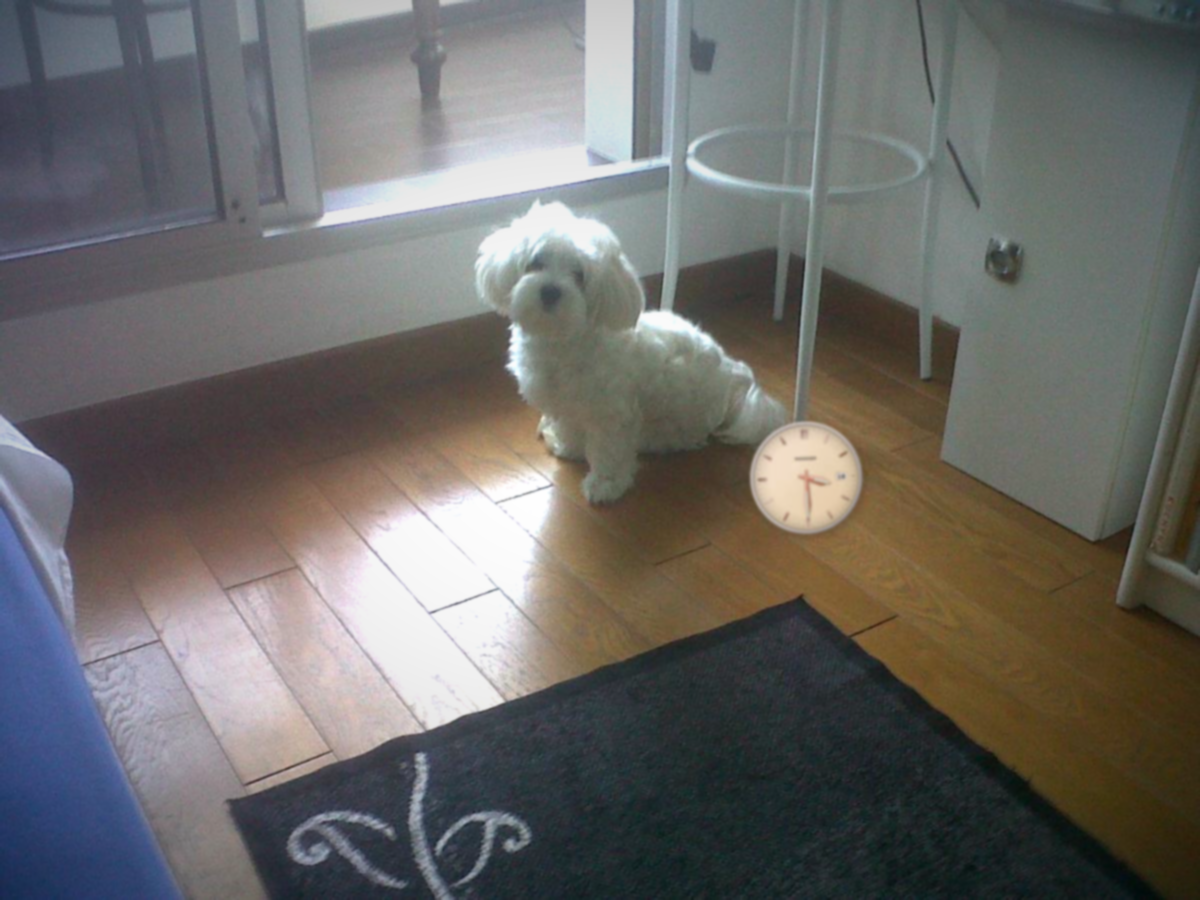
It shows 3,30
